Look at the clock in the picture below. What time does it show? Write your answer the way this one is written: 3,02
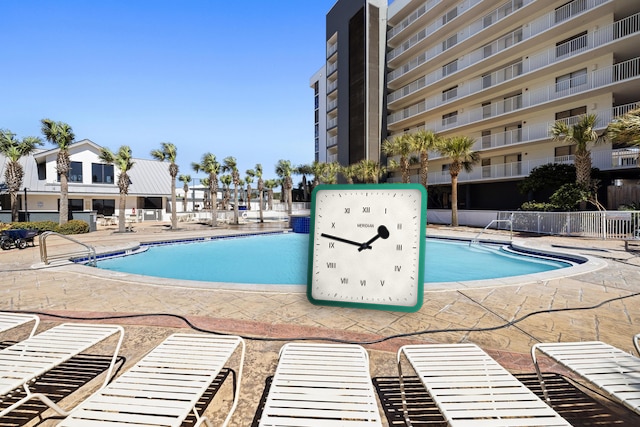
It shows 1,47
